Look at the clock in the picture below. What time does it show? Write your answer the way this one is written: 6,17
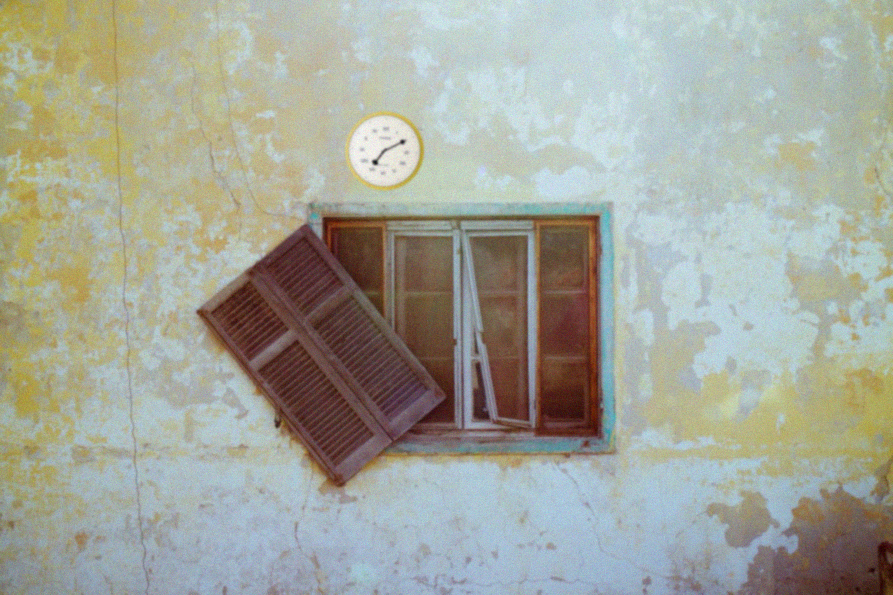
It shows 7,10
